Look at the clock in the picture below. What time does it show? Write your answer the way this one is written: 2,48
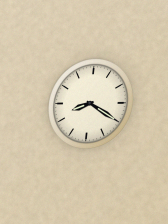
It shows 8,20
